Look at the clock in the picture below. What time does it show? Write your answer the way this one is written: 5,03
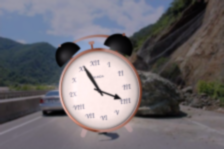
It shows 3,56
